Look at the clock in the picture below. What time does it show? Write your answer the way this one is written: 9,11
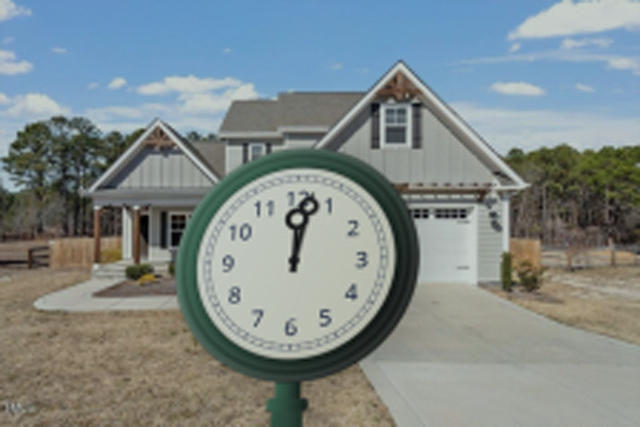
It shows 12,02
